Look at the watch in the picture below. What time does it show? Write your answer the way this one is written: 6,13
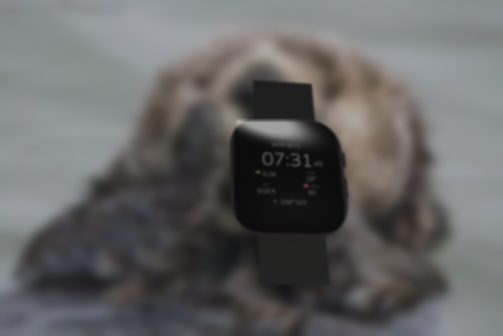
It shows 7,31
